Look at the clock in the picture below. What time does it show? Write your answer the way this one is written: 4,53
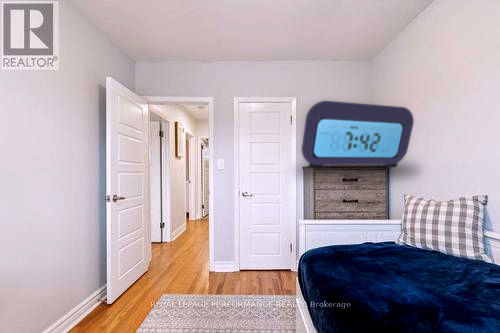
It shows 7,42
